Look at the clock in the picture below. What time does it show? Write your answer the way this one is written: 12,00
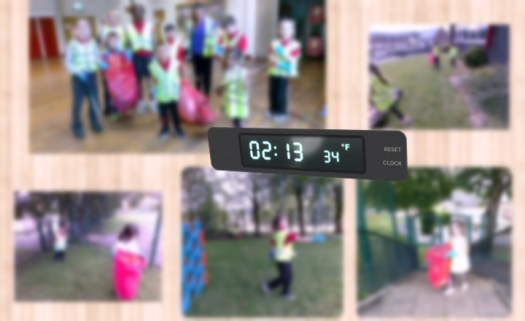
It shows 2,13
